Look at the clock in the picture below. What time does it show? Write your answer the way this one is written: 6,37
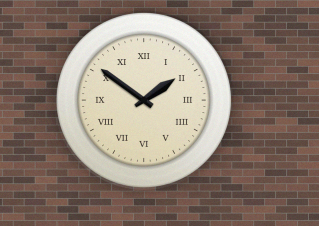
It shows 1,51
